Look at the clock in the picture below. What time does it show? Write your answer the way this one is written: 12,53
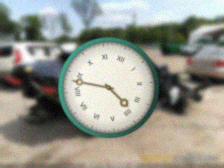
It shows 3,43
